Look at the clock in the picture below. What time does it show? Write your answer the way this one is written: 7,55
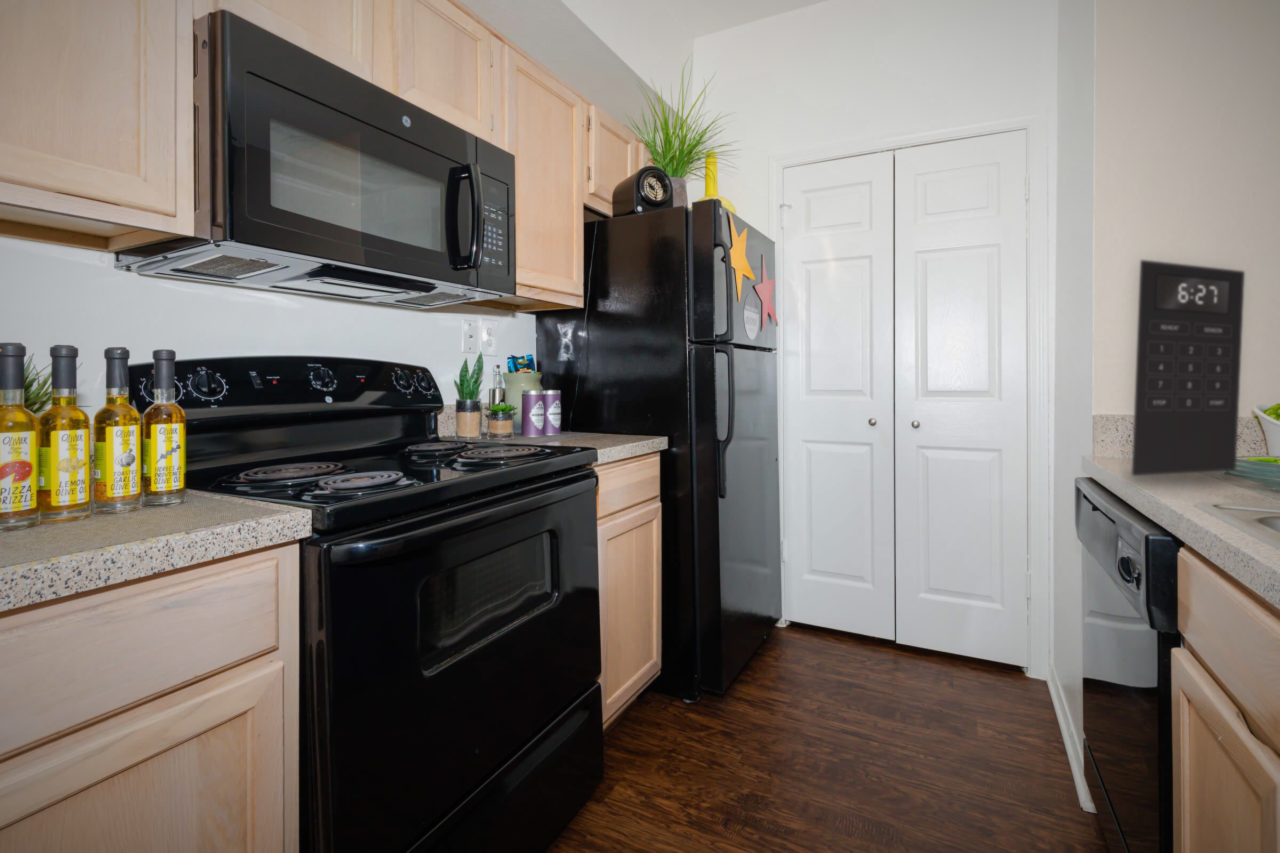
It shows 6,27
